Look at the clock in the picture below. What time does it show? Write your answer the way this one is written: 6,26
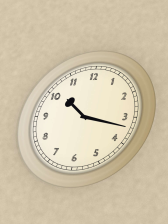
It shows 10,17
